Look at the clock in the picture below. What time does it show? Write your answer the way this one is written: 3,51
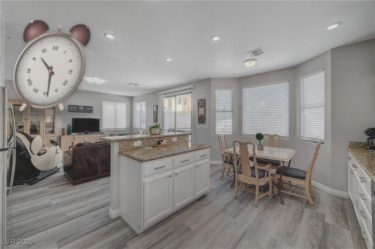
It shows 10,29
